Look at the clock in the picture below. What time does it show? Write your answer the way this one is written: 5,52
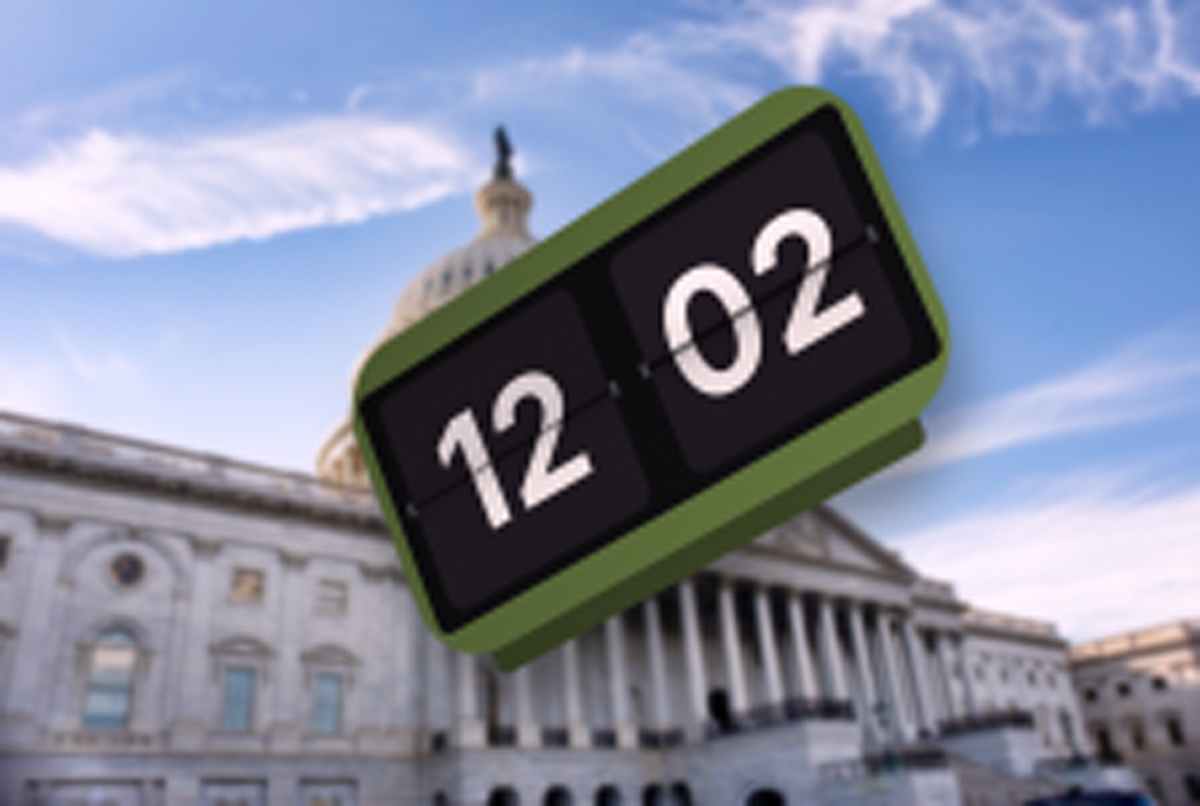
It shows 12,02
